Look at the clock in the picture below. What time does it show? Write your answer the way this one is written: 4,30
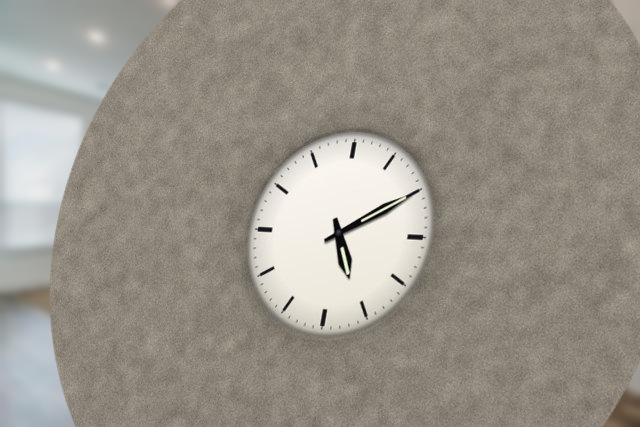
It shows 5,10
